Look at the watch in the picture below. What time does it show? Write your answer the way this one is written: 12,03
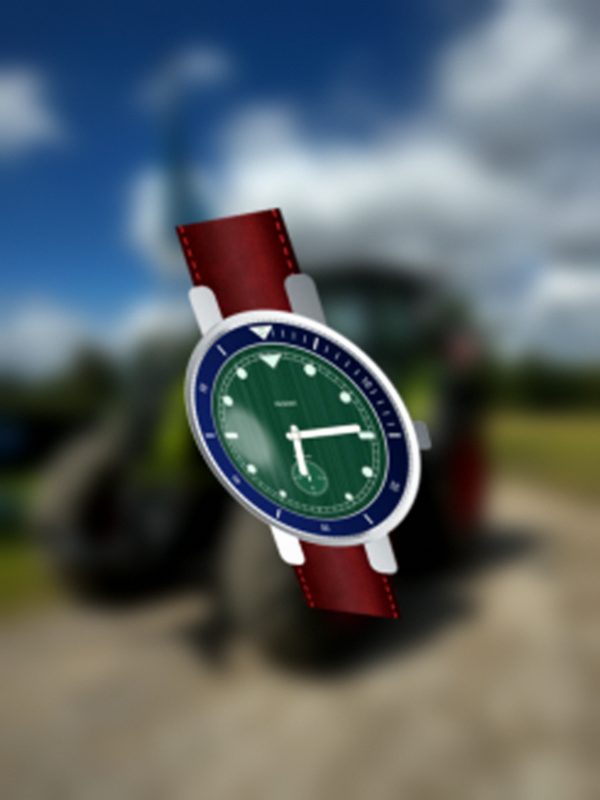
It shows 6,14
